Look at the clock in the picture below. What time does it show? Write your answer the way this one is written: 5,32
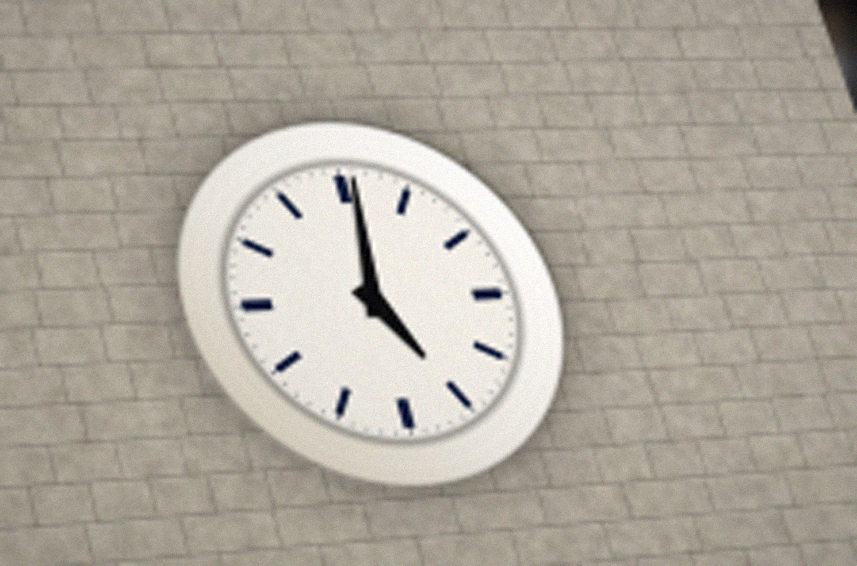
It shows 5,01
